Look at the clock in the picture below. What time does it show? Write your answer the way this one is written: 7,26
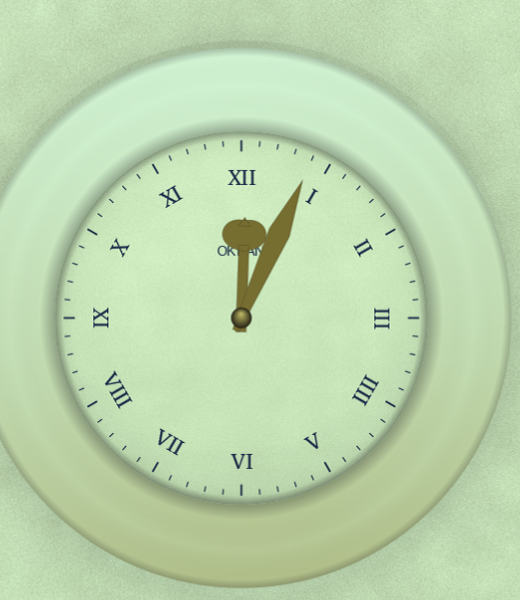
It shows 12,04
